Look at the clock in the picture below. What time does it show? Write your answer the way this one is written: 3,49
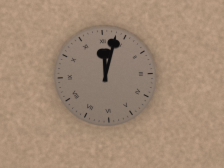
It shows 12,03
